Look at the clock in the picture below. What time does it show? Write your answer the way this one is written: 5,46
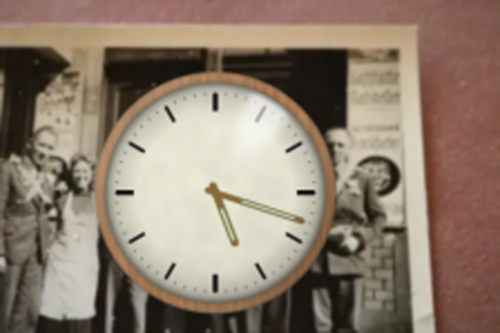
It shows 5,18
